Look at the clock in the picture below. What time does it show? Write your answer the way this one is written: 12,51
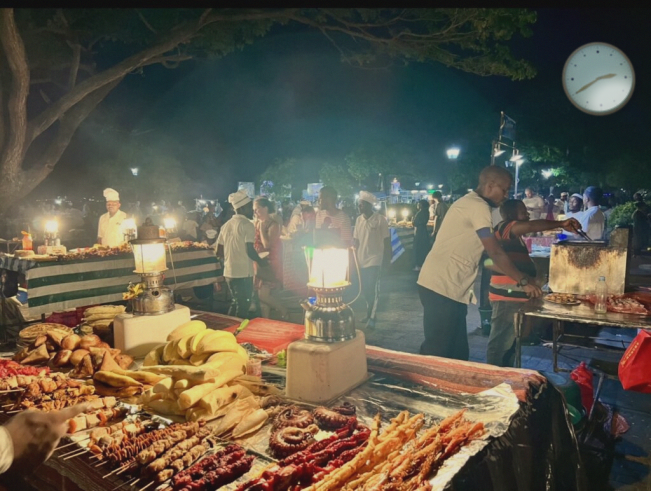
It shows 2,40
